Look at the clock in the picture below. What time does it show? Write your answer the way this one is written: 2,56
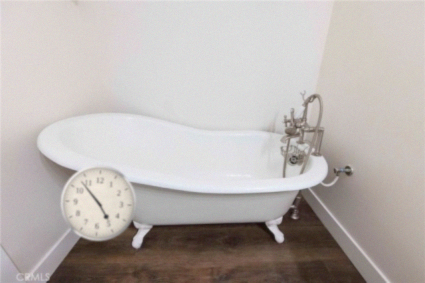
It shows 4,53
